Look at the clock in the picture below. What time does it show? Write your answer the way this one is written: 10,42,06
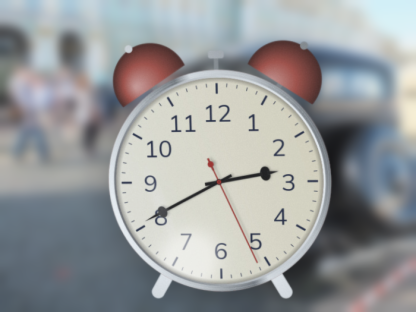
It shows 2,40,26
